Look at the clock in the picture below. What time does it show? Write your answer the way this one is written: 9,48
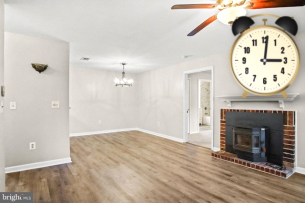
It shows 3,01
